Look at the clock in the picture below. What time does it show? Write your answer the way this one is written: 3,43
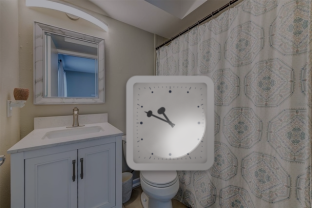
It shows 10,49
